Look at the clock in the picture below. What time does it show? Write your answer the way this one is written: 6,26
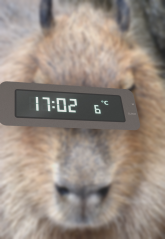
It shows 17,02
